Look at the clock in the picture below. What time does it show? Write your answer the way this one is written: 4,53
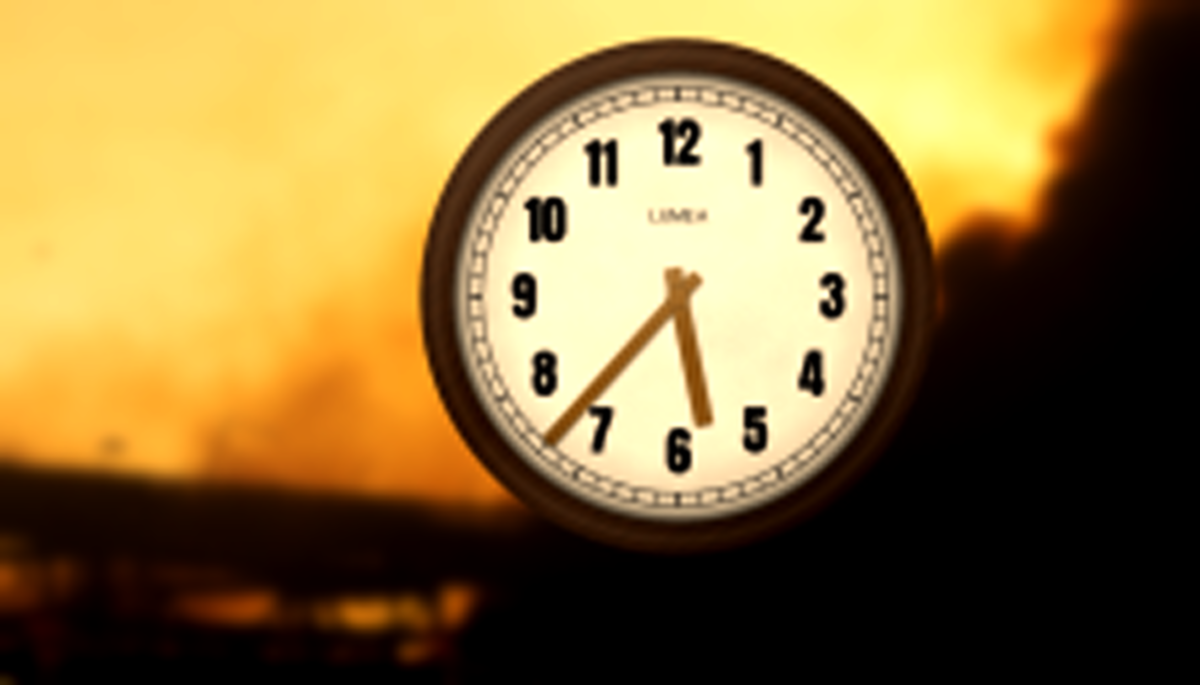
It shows 5,37
